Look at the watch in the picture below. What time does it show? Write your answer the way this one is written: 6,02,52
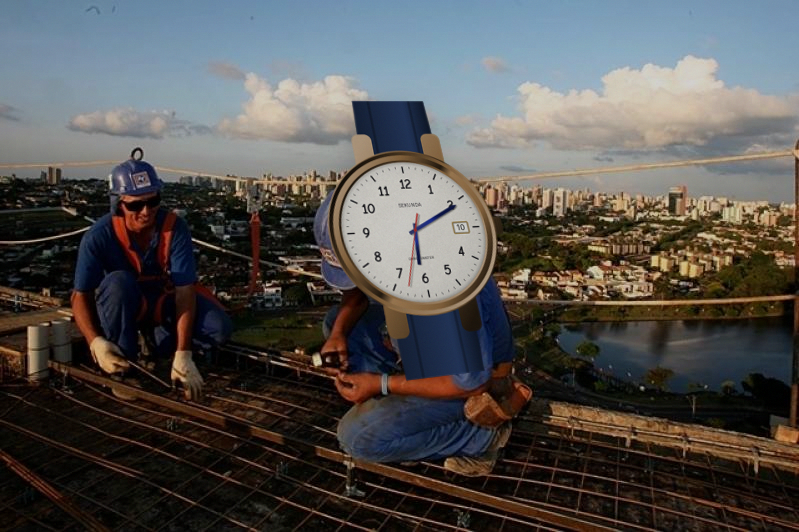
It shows 6,10,33
